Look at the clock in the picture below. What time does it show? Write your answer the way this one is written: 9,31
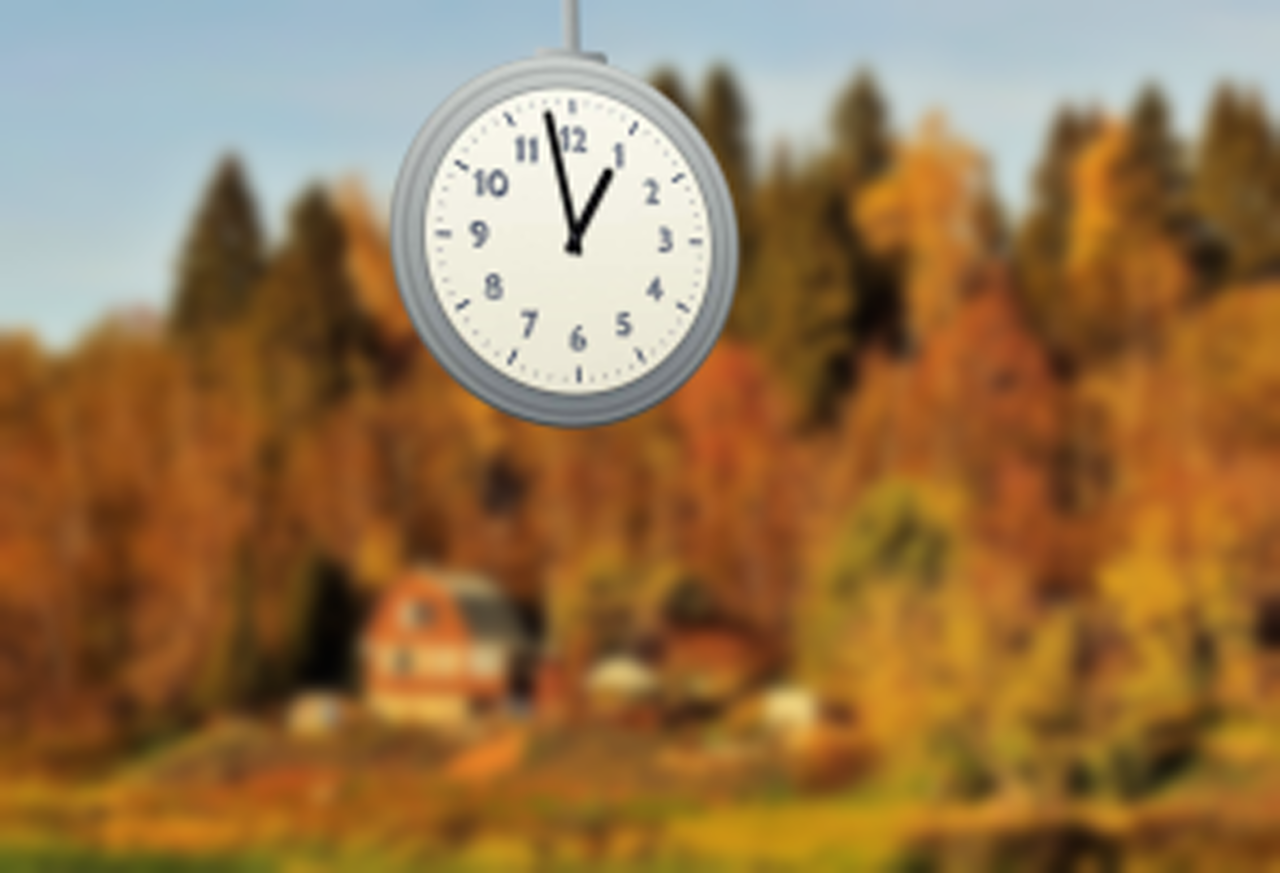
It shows 12,58
